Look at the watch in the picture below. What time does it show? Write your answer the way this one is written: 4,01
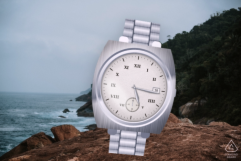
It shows 5,16
